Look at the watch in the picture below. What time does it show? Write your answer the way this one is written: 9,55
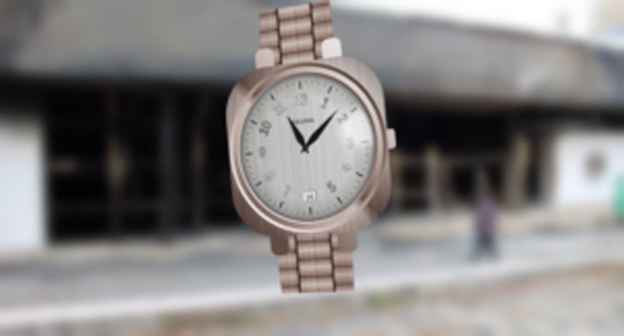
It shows 11,08
